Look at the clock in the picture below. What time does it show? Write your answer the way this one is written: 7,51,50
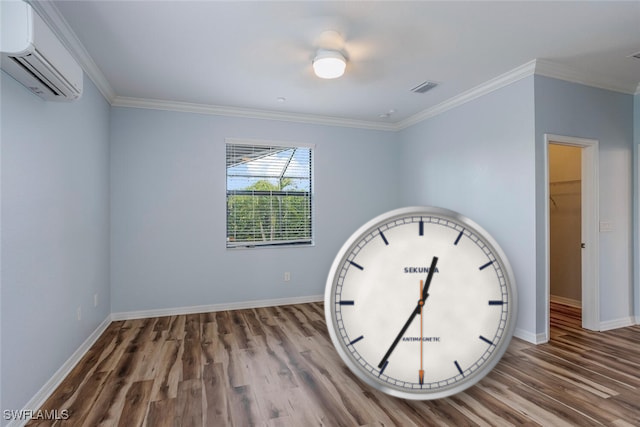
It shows 12,35,30
